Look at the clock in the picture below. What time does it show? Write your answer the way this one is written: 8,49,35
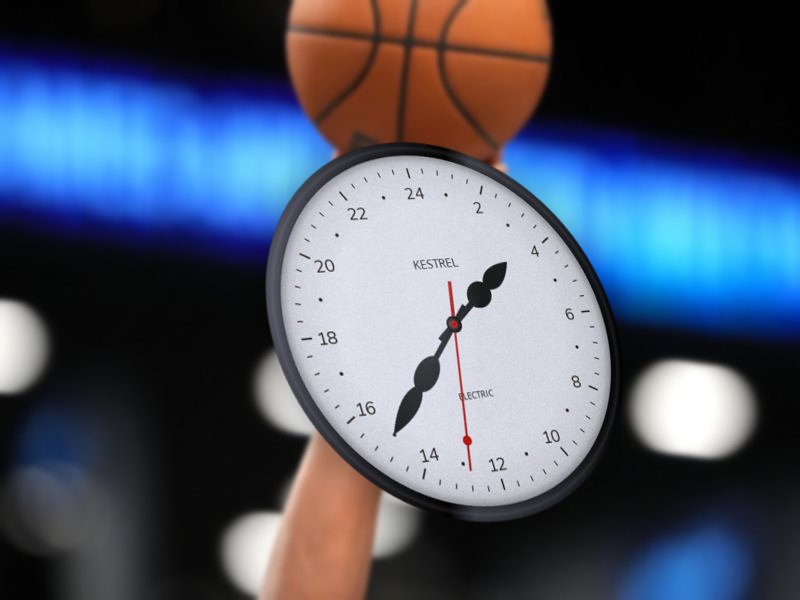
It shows 3,37,32
